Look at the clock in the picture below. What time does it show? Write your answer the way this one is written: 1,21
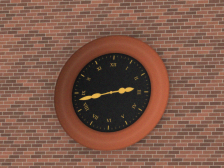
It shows 2,43
